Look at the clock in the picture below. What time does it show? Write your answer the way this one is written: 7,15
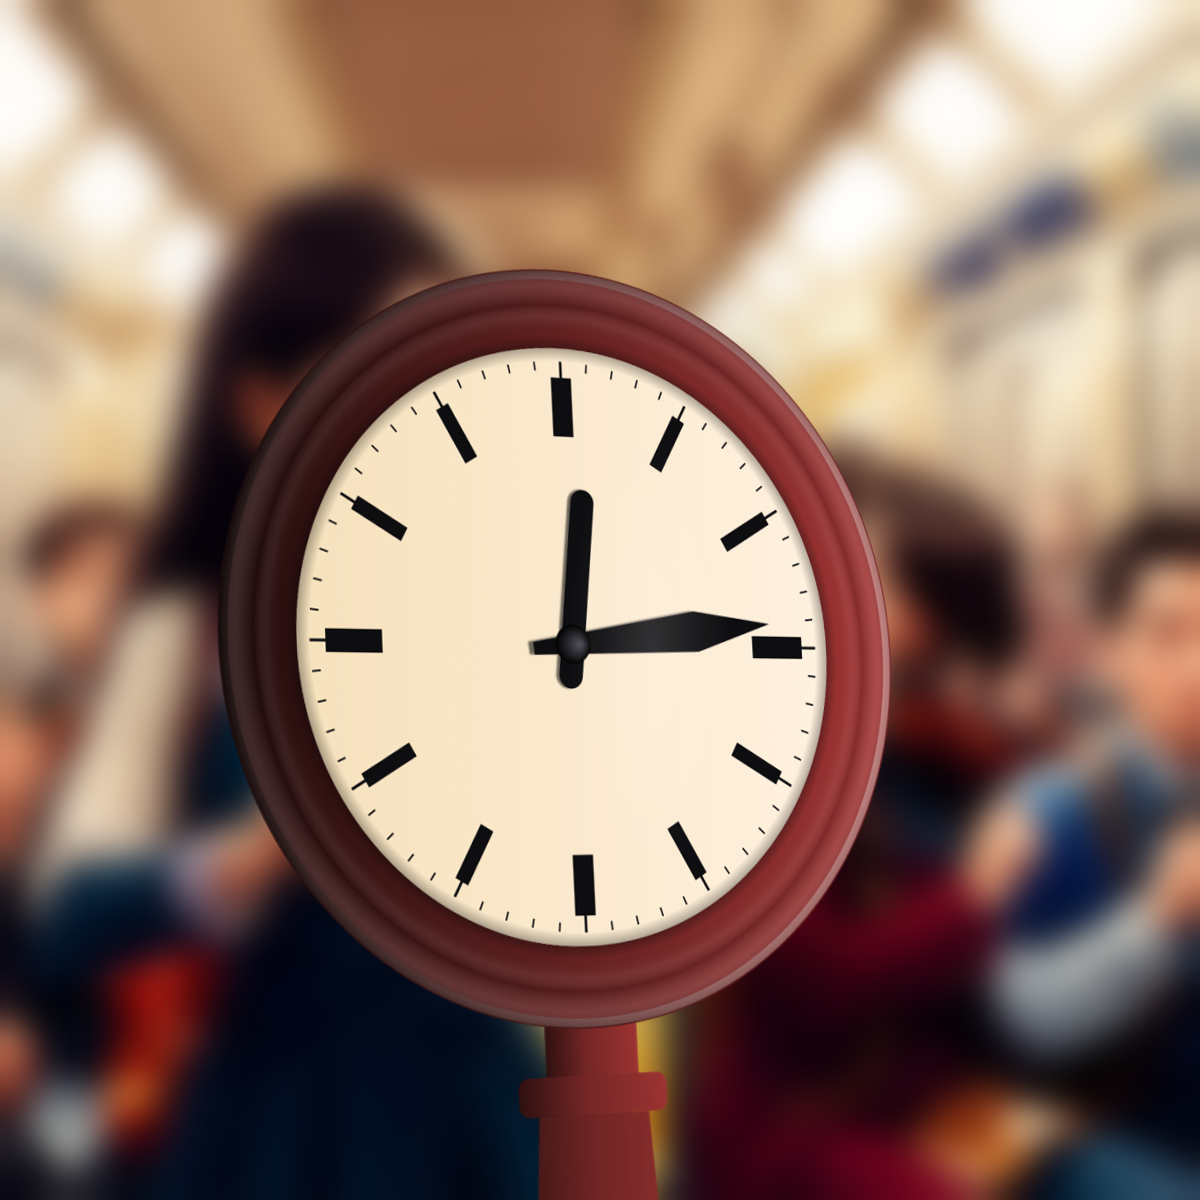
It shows 12,14
